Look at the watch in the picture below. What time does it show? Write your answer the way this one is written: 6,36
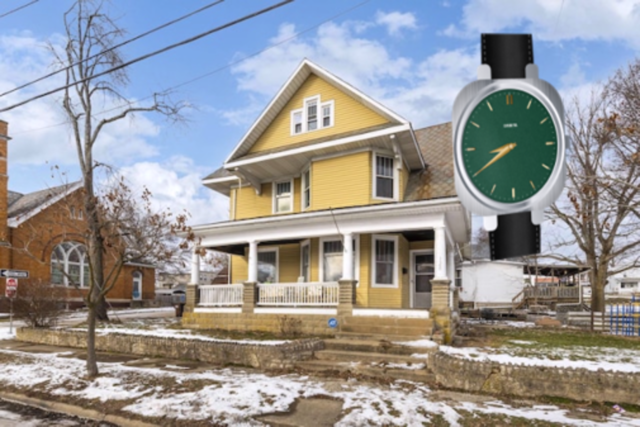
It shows 8,40
